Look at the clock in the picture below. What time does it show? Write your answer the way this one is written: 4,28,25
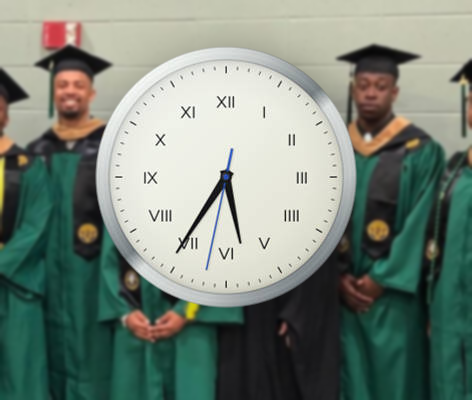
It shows 5,35,32
